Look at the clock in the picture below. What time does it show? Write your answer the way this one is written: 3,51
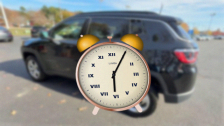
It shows 6,05
